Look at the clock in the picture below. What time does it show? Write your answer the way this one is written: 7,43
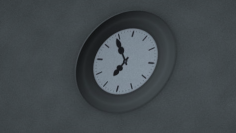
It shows 6,54
